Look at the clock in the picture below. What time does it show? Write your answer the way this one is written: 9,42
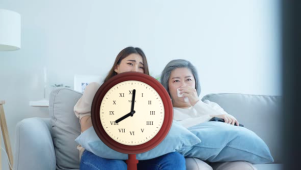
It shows 8,01
